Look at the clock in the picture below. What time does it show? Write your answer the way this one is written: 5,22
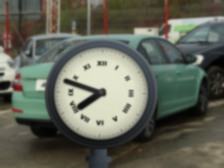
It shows 7,48
